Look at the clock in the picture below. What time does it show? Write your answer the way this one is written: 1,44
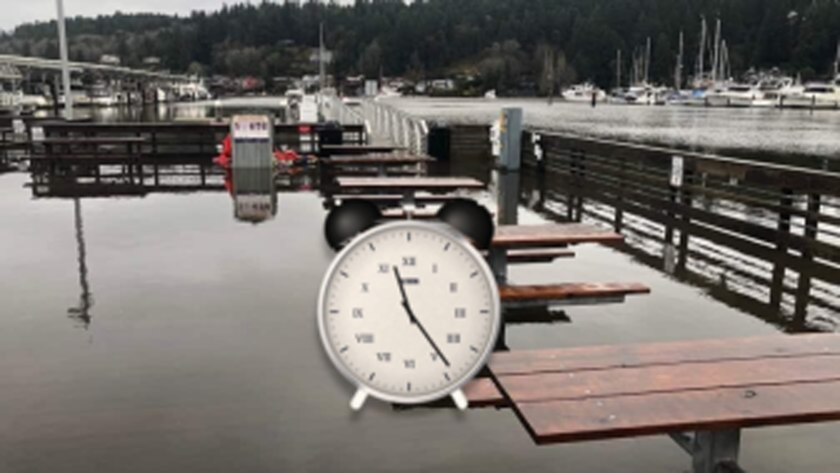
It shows 11,24
